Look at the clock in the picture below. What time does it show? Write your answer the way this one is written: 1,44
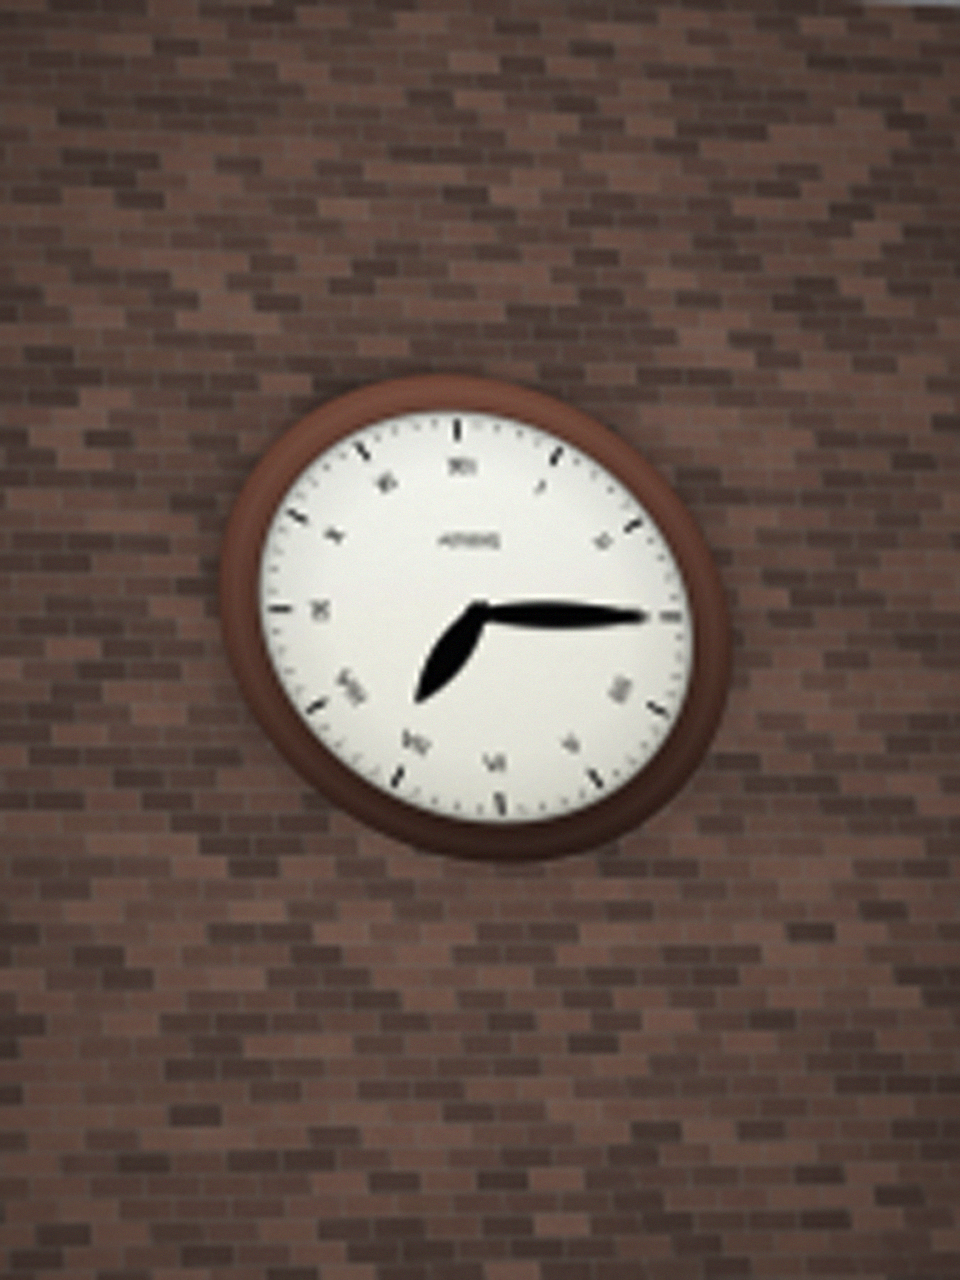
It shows 7,15
